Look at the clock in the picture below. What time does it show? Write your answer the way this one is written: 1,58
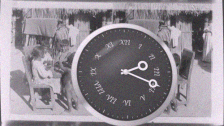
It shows 2,19
